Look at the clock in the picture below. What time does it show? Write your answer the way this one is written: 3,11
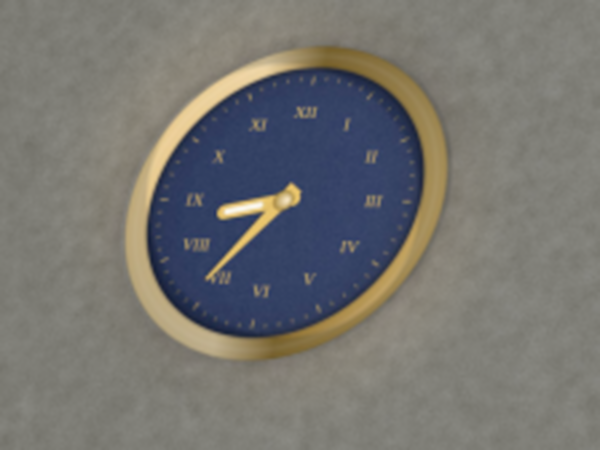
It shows 8,36
